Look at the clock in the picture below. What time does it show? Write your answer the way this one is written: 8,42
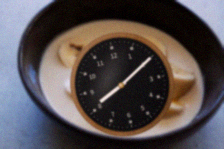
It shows 8,10
